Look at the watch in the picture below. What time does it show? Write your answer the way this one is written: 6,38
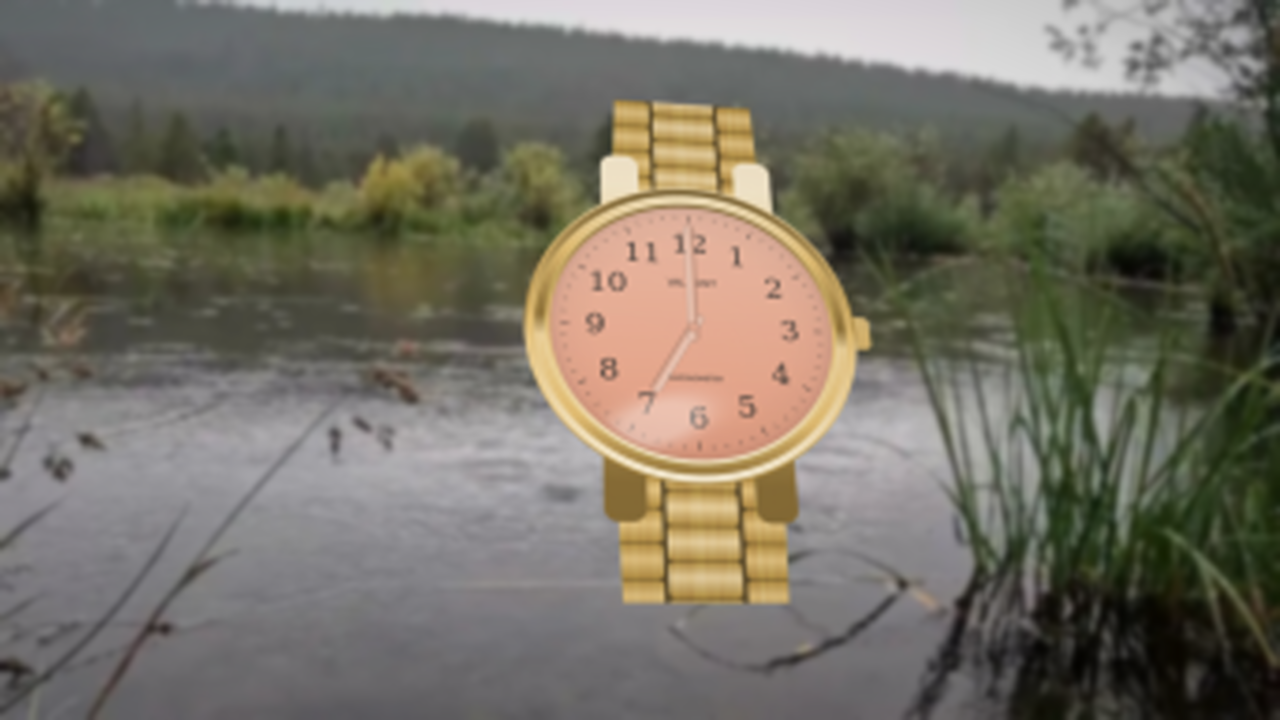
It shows 7,00
